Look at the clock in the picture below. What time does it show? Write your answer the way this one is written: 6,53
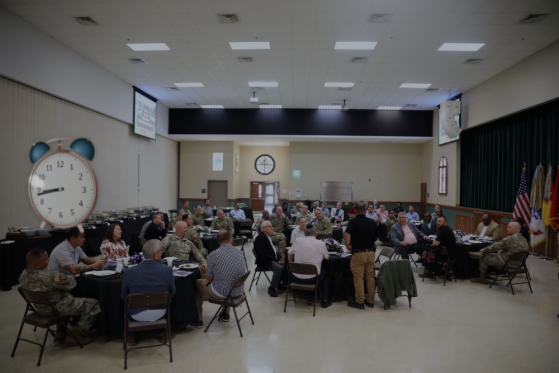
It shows 8,43
